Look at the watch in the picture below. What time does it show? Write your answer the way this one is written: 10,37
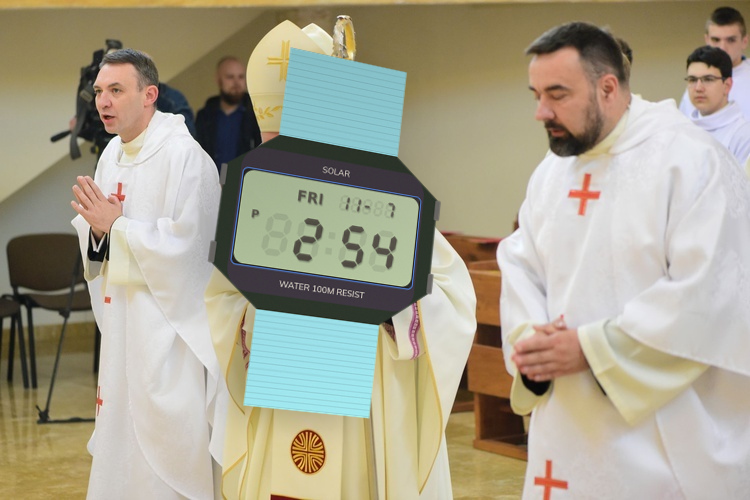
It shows 2,54
